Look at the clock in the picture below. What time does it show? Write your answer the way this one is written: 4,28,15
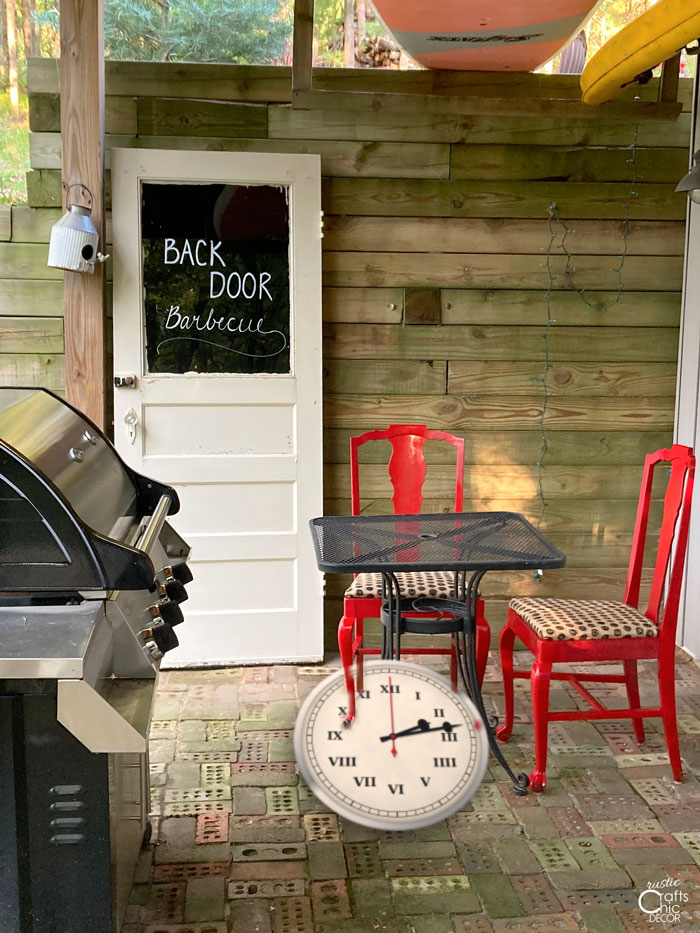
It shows 2,13,00
